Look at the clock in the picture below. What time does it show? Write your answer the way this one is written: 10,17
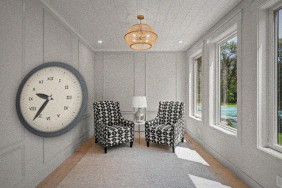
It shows 9,36
